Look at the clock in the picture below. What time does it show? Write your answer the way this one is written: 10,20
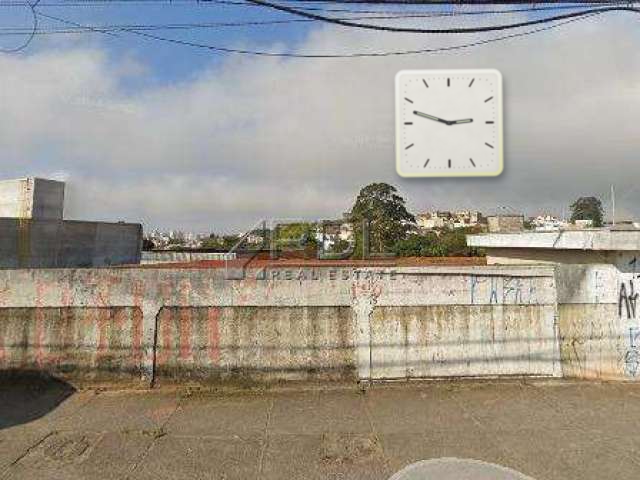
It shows 2,48
